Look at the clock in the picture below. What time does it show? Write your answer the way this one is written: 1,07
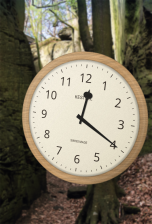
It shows 12,20
